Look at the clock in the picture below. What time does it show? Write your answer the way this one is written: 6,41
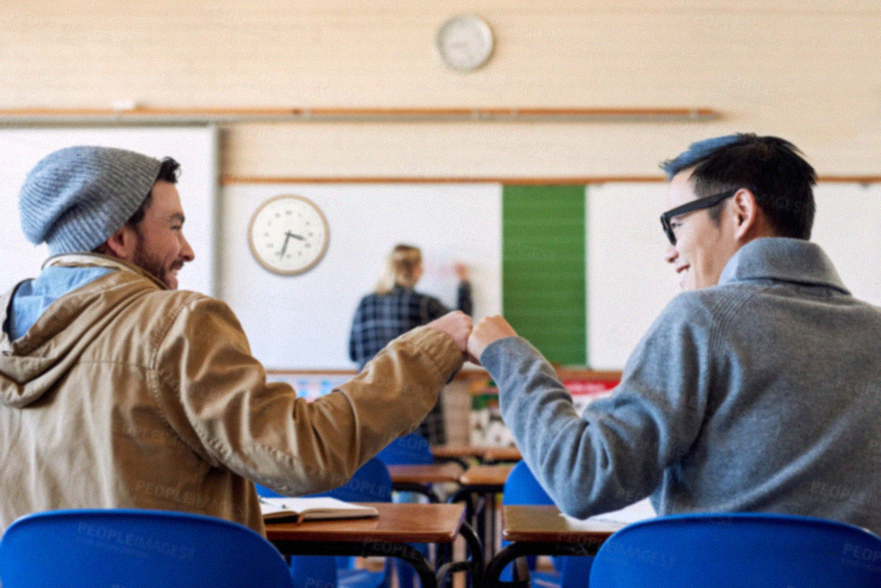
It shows 3,33
